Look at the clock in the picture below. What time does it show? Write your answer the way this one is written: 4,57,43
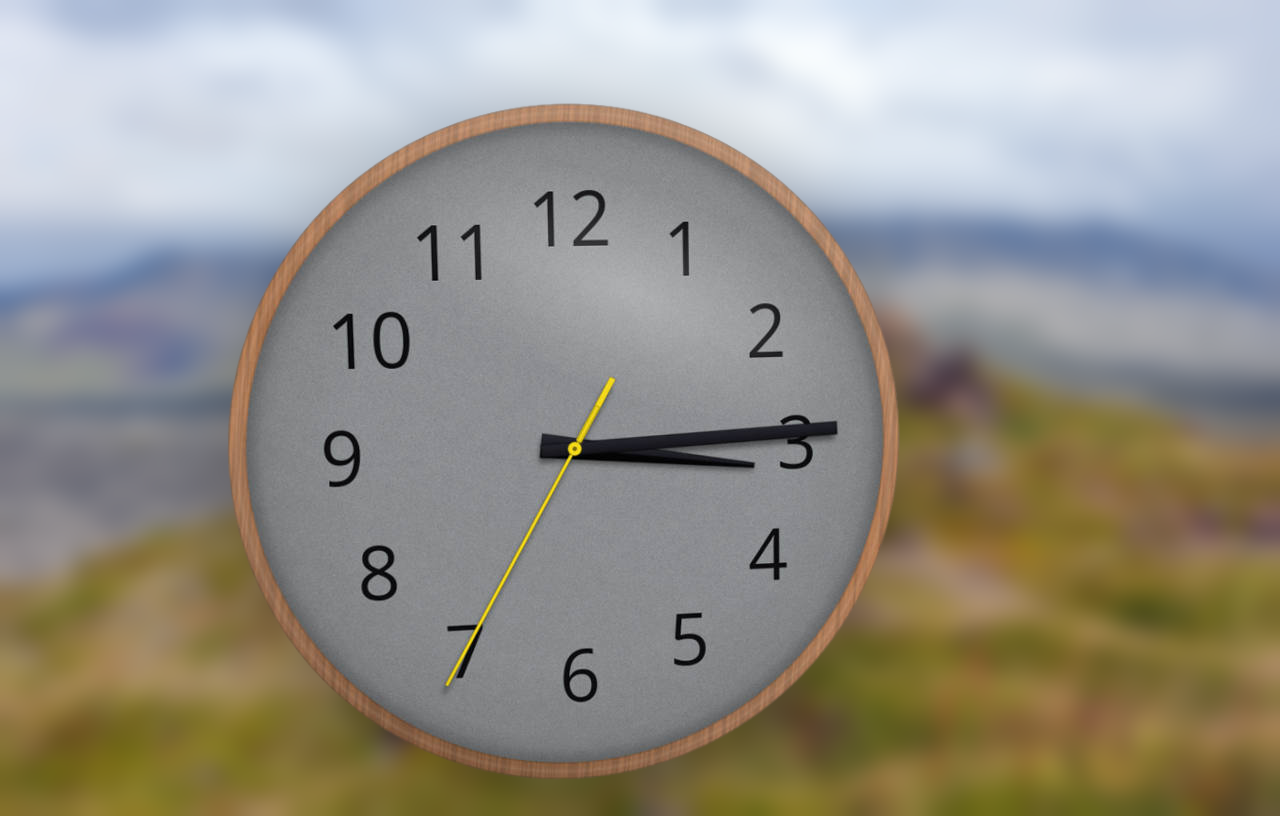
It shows 3,14,35
